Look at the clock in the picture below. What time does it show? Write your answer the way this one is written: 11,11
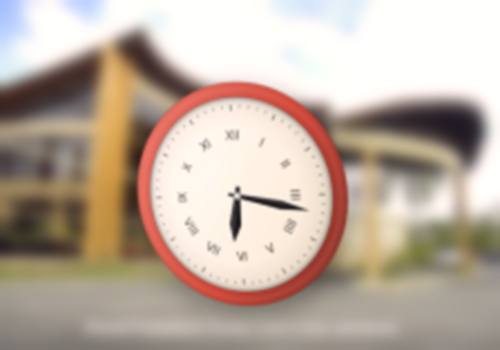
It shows 6,17
